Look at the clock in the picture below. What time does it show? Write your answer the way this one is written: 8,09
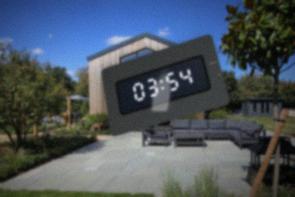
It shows 3,54
